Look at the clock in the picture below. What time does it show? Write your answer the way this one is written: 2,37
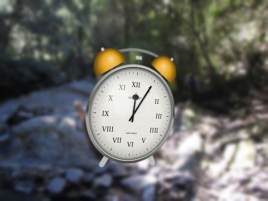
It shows 12,05
